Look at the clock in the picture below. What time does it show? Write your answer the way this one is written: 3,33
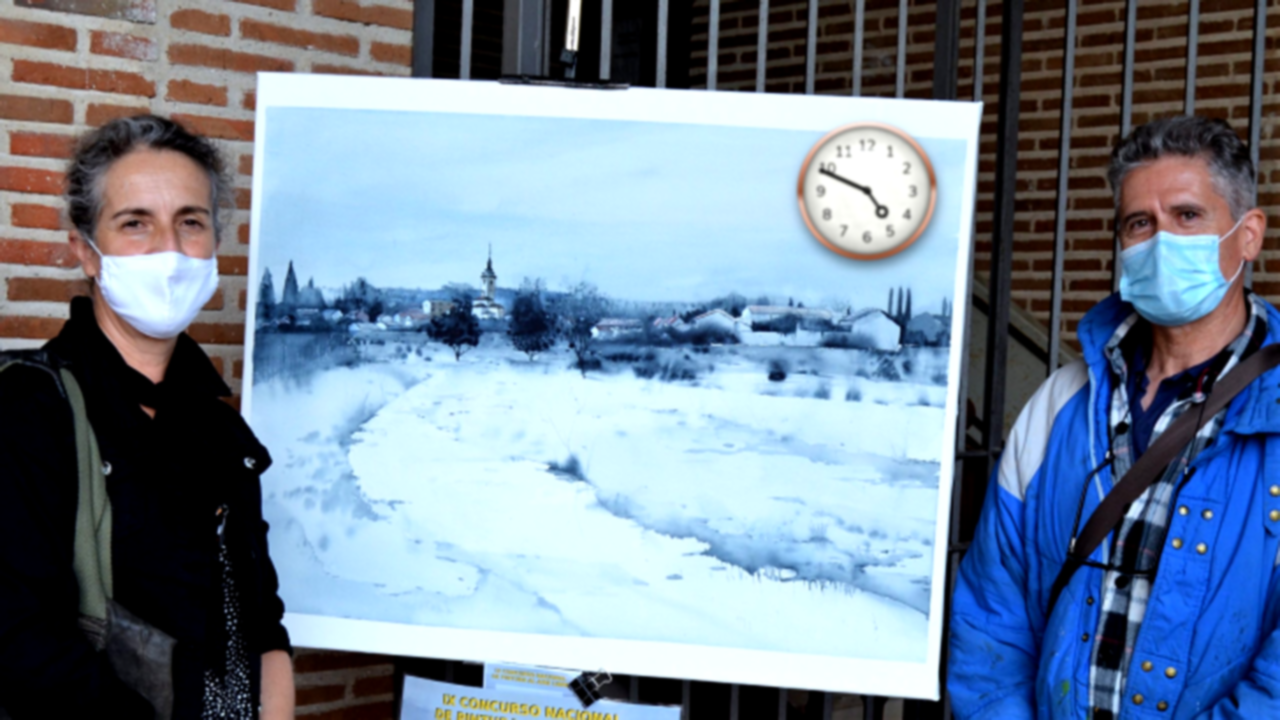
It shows 4,49
